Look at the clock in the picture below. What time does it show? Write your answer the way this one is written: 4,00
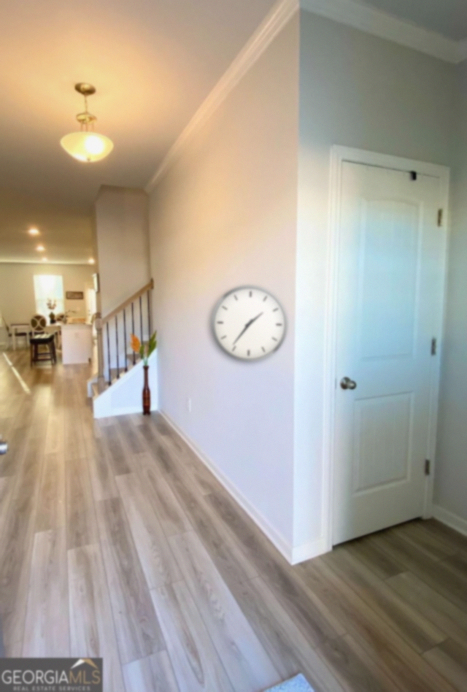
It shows 1,36
